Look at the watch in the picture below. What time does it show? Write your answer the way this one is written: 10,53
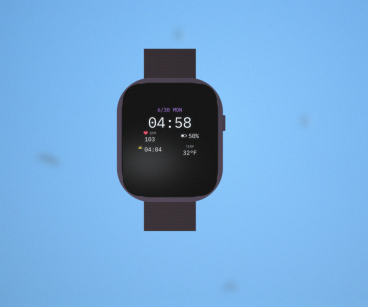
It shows 4,58
